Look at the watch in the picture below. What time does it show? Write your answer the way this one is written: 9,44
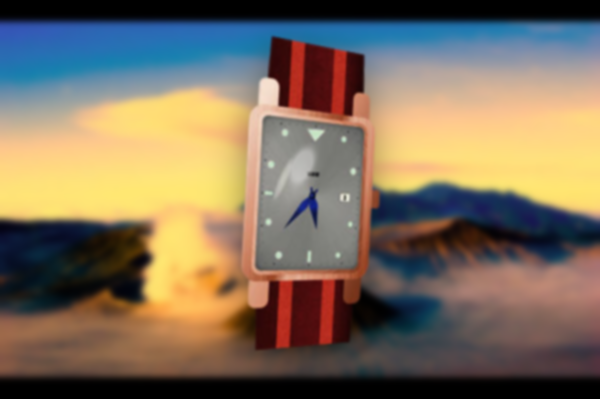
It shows 5,37
